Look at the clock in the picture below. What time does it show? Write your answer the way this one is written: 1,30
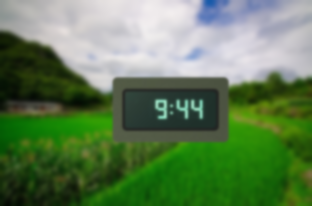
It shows 9,44
